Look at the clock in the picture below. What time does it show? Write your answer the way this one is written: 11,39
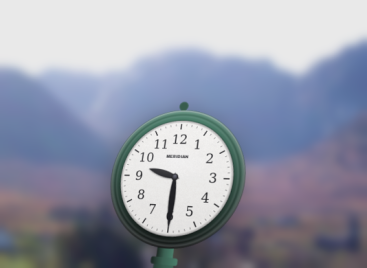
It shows 9,30
